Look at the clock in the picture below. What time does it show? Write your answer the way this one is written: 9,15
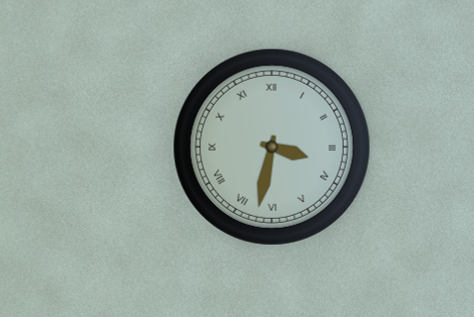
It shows 3,32
